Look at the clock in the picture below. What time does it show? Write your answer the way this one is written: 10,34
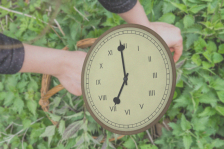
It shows 6,59
